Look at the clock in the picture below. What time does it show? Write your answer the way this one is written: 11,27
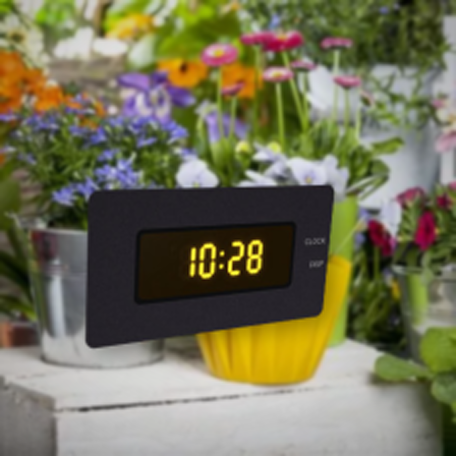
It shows 10,28
